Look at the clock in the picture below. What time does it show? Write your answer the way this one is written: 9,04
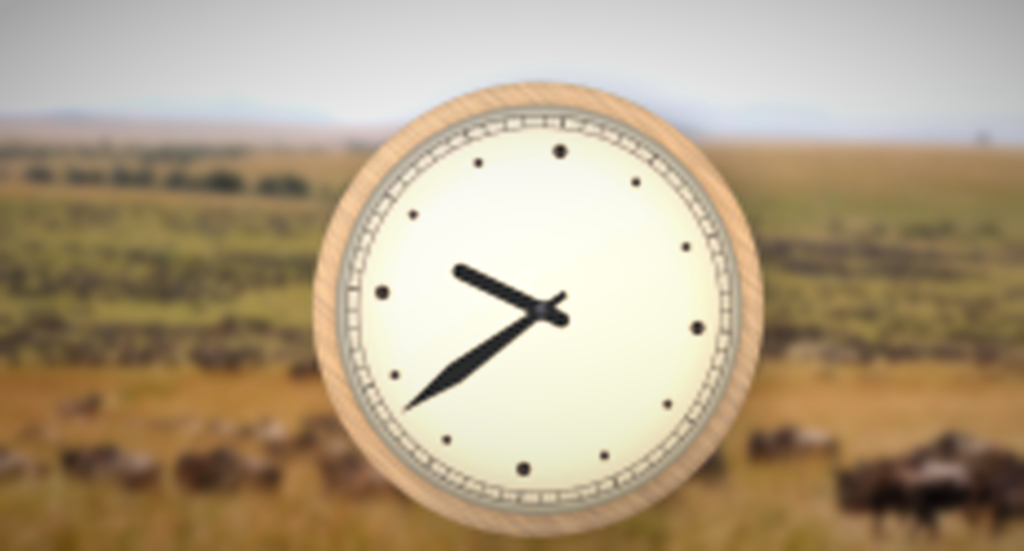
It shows 9,38
